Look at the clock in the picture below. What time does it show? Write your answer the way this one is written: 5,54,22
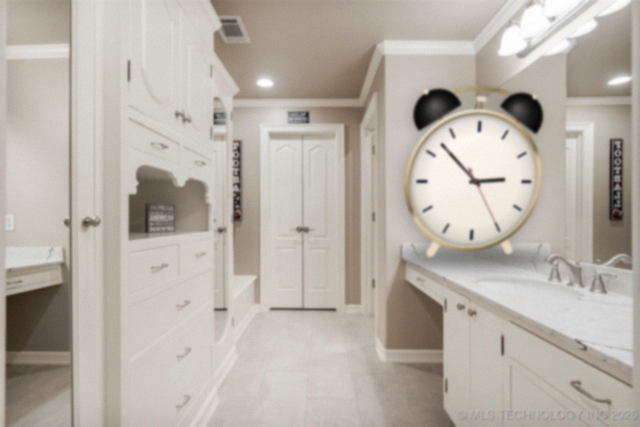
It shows 2,52,25
